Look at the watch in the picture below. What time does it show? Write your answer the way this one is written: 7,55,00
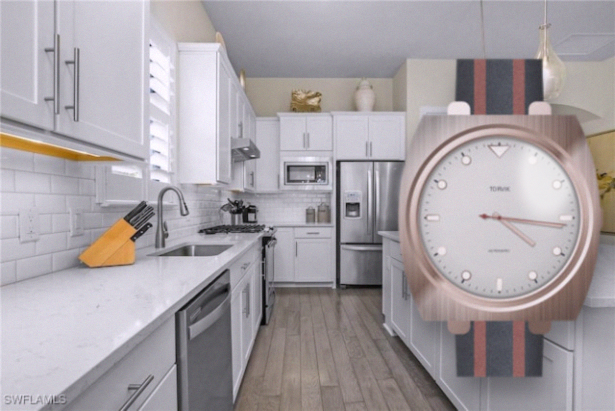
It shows 4,16,16
